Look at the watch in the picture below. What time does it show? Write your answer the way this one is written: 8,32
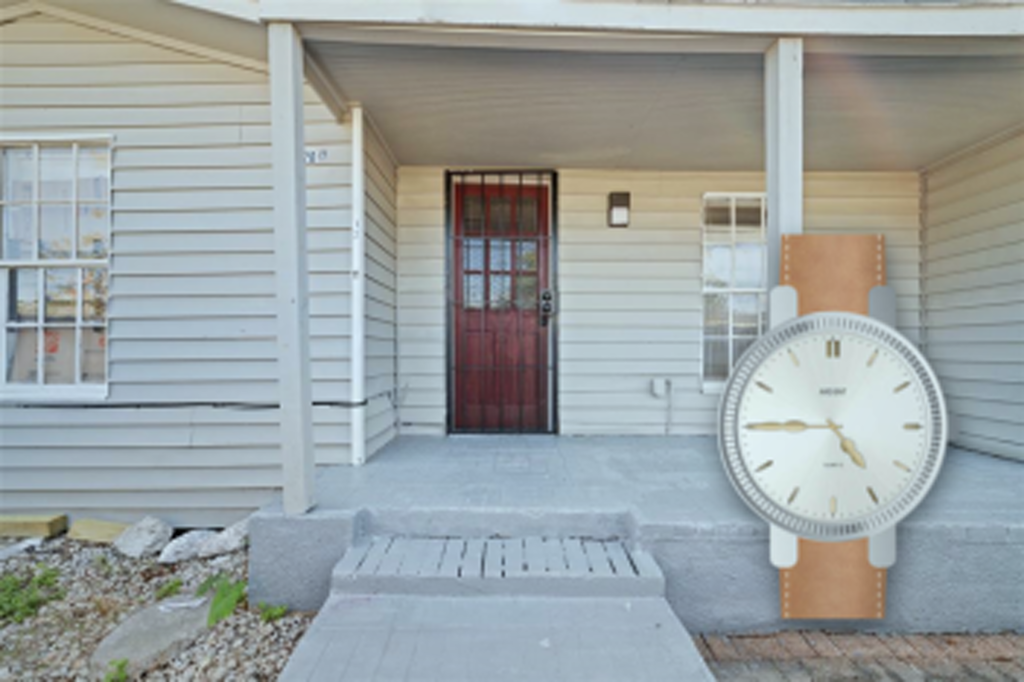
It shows 4,45
